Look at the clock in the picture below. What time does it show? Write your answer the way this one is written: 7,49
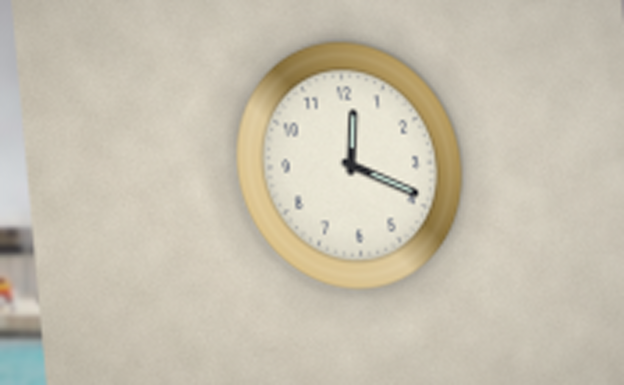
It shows 12,19
